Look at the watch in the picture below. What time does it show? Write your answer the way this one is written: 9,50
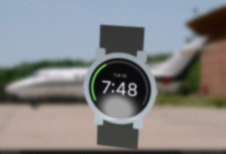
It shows 7,48
